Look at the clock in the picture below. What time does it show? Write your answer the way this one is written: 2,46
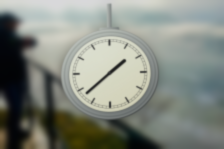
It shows 1,38
